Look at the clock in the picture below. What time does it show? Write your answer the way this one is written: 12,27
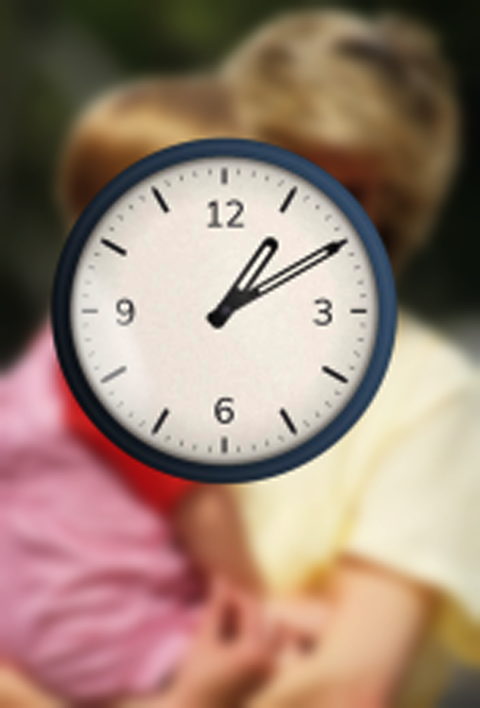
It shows 1,10
